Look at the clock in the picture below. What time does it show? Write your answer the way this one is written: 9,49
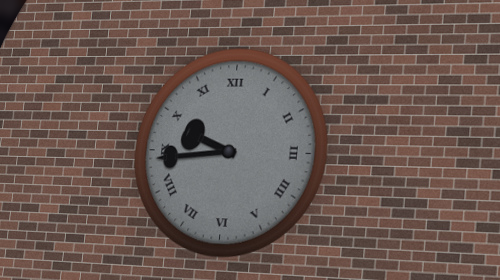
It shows 9,44
